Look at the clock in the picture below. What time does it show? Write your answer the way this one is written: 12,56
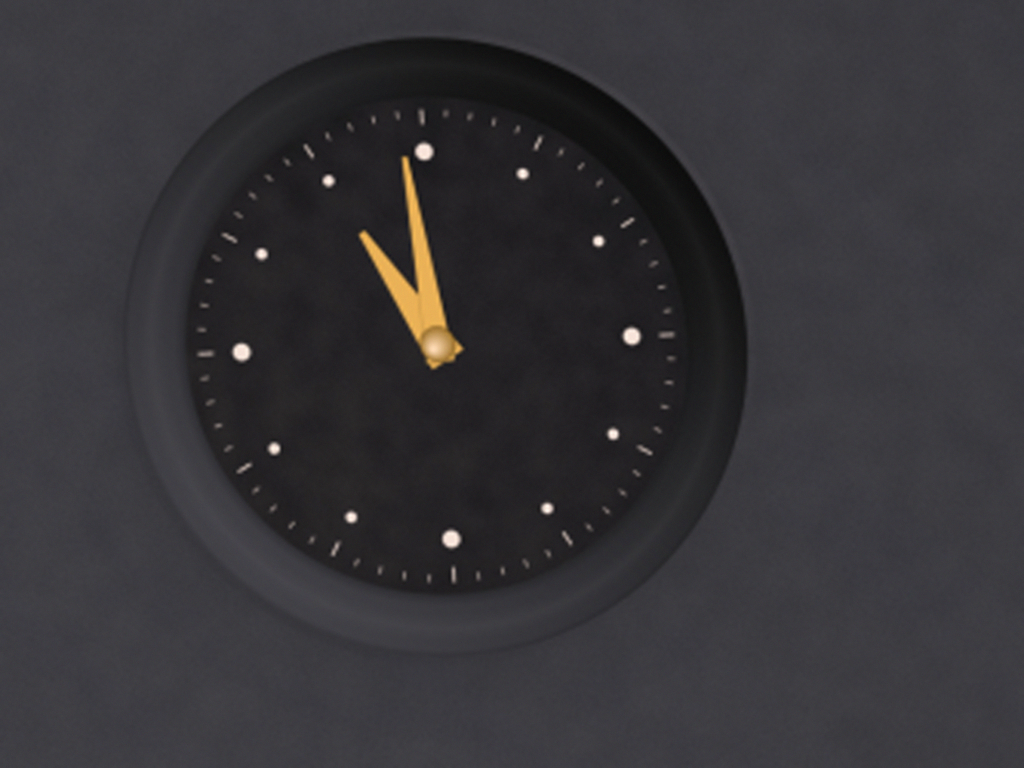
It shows 10,59
